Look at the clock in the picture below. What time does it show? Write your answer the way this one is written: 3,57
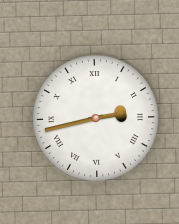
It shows 2,43
